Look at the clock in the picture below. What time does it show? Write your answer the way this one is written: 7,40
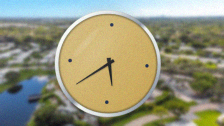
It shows 5,39
